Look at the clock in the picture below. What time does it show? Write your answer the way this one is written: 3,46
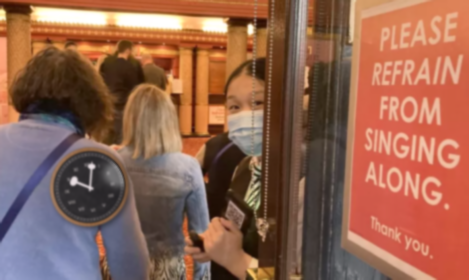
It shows 10,02
